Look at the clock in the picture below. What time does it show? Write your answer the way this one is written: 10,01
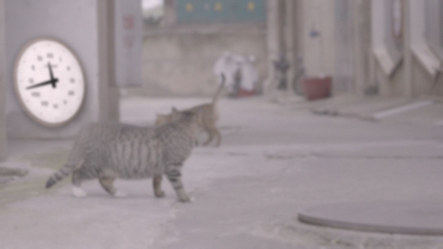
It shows 11,43
